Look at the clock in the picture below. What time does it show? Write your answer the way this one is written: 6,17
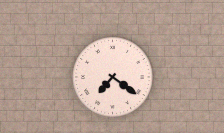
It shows 7,21
